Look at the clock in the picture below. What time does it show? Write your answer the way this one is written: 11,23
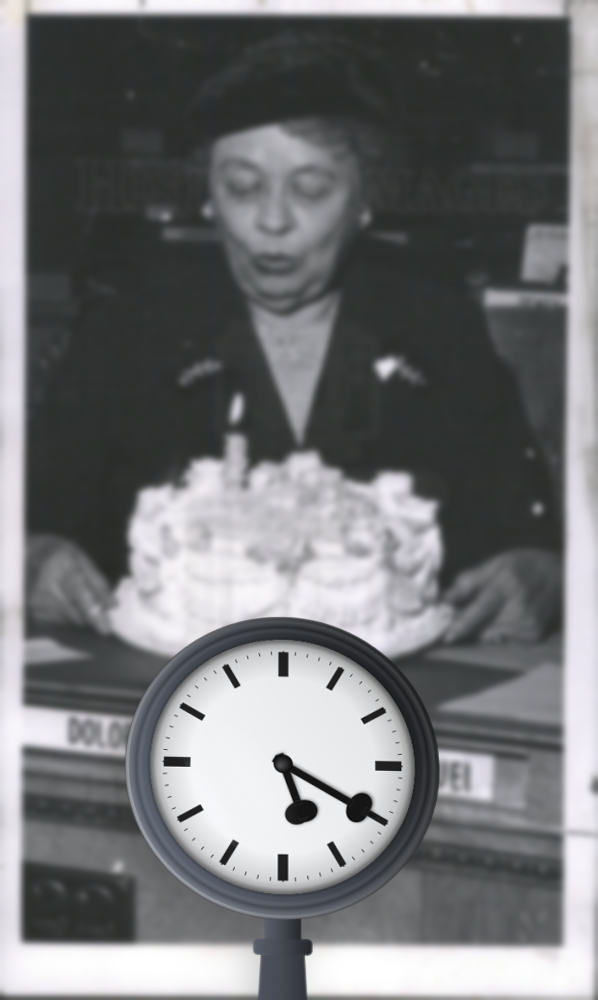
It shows 5,20
